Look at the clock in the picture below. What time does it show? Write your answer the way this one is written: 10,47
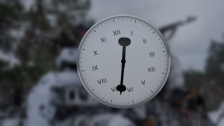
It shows 12,33
